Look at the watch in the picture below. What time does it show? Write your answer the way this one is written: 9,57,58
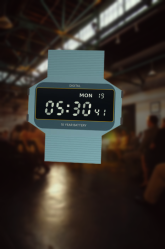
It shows 5,30,41
